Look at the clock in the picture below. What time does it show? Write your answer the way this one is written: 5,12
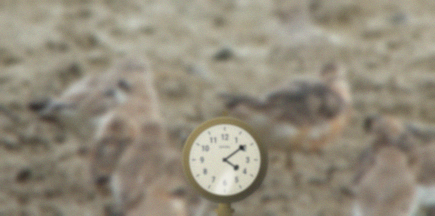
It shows 4,09
